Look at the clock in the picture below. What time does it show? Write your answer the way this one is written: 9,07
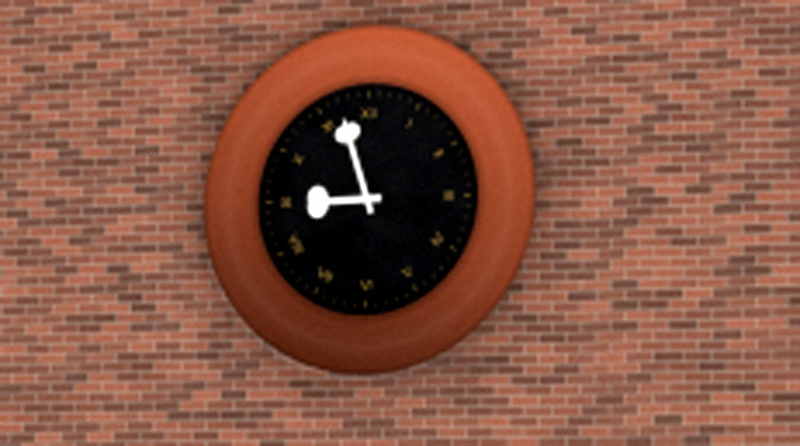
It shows 8,57
